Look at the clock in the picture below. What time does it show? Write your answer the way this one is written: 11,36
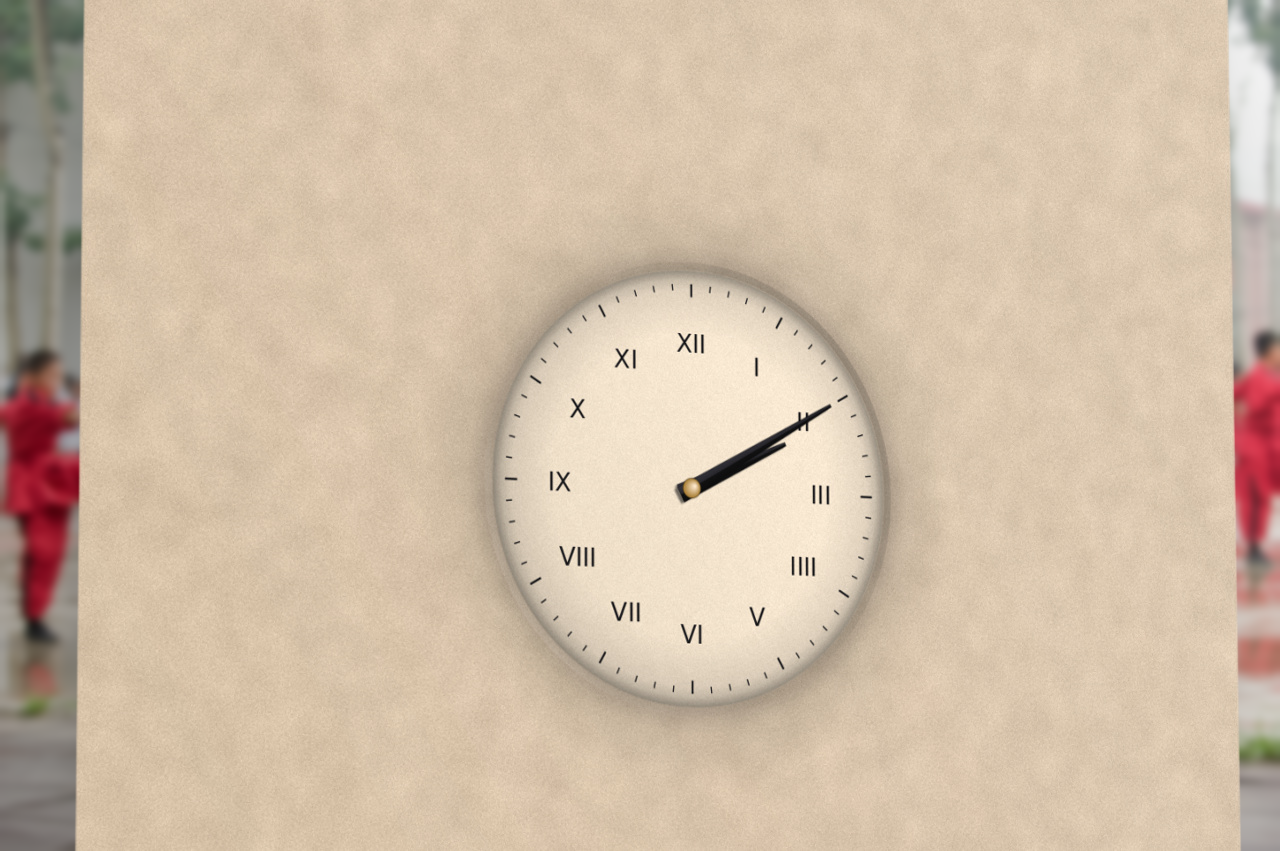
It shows 2,10
